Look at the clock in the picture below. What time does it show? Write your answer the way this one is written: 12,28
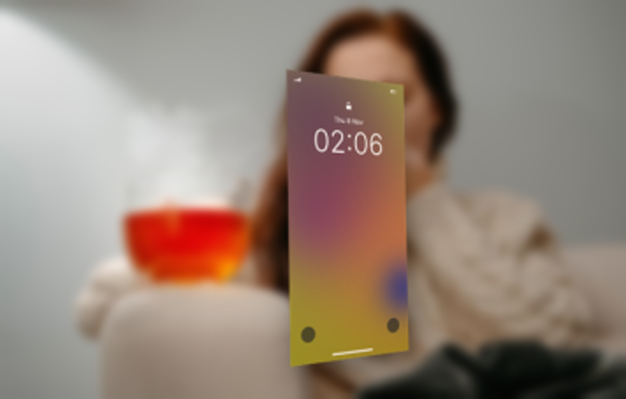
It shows 2,06
